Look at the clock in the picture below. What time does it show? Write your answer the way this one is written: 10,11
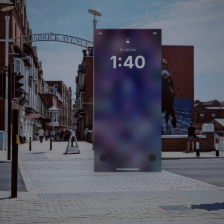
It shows 1,40
